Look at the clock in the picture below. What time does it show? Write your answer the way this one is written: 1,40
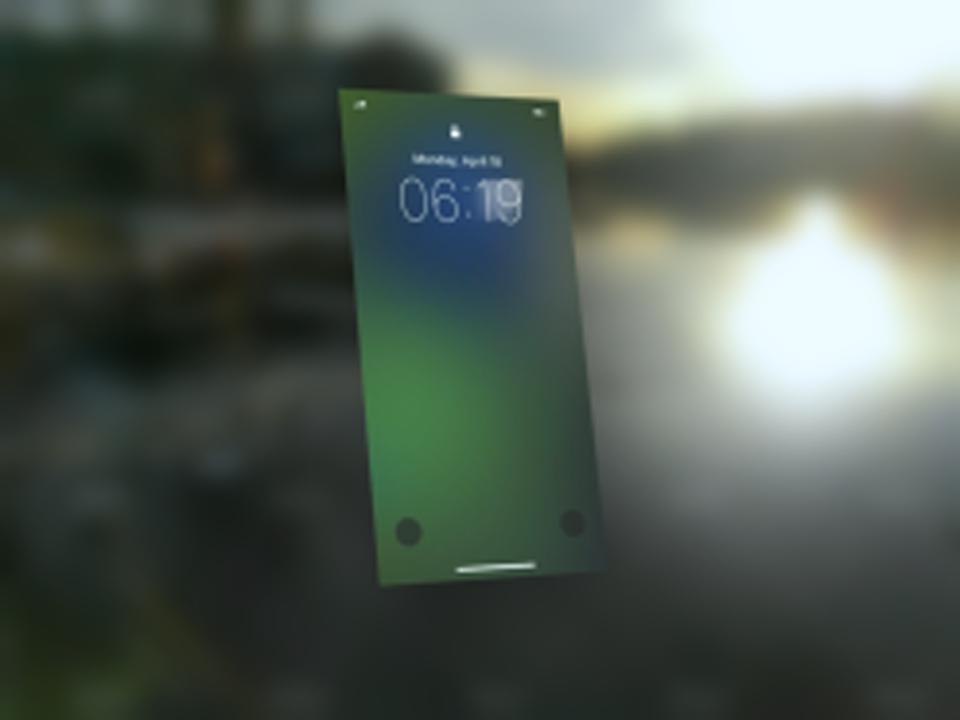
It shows 6,19
